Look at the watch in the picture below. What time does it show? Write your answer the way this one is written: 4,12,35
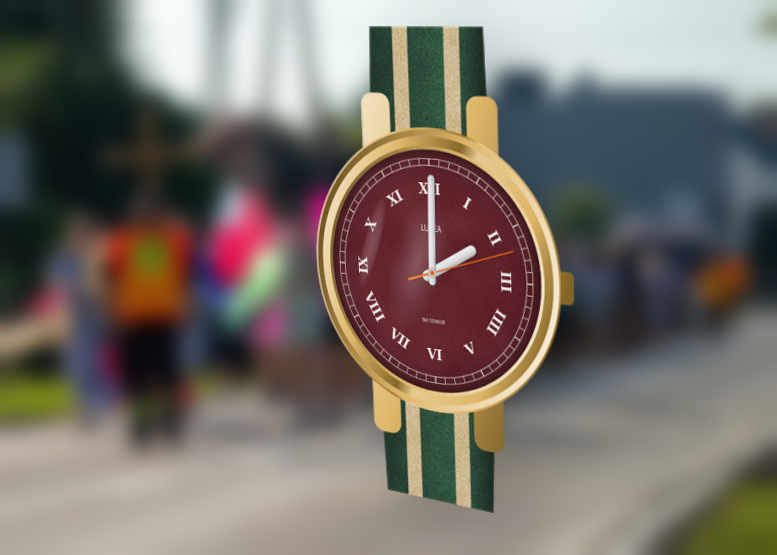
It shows 2,00,12
